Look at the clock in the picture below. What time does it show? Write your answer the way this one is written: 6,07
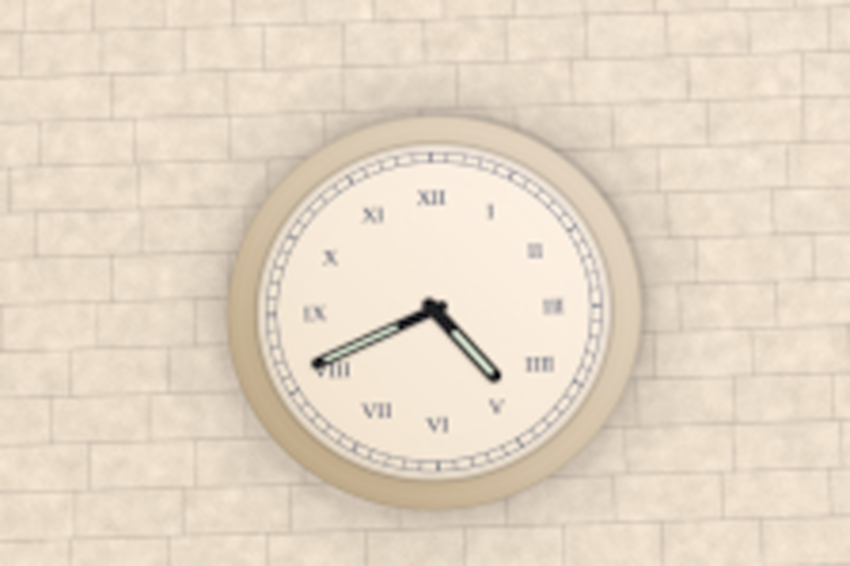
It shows 4,41
